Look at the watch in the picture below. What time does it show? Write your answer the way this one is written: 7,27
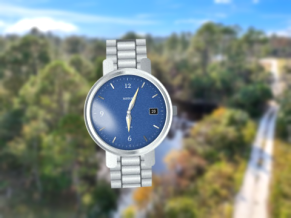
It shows 6,04
